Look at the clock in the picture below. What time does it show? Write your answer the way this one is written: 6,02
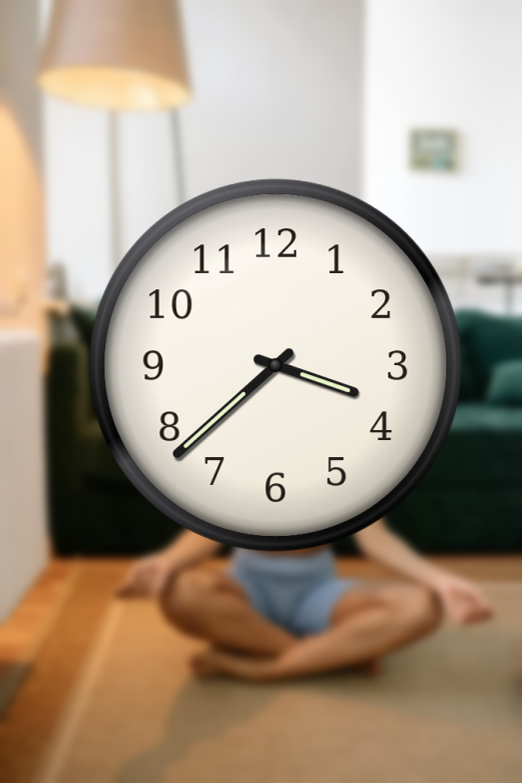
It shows 3,38
